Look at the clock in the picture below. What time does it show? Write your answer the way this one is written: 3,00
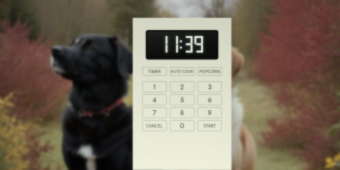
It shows 11,39
